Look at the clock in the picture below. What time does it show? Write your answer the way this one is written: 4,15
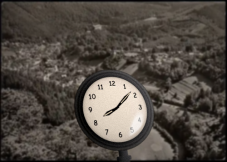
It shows 8,08
